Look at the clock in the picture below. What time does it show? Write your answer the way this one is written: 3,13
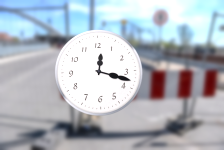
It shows 12,18
